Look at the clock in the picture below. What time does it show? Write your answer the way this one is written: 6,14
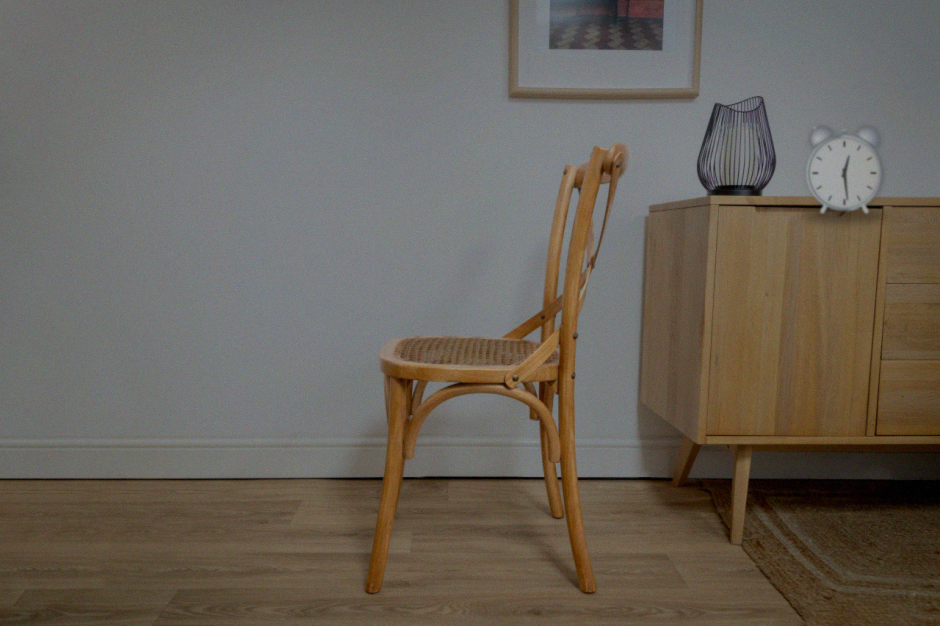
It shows 12,29
